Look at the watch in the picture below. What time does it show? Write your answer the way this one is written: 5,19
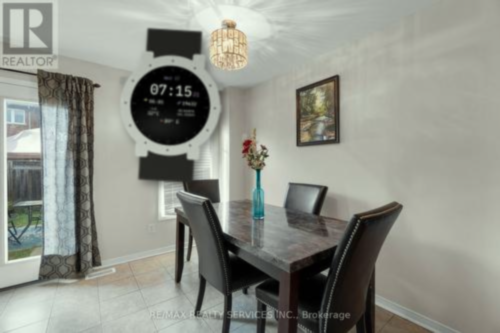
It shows 7,15
